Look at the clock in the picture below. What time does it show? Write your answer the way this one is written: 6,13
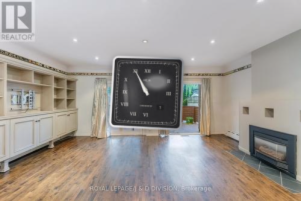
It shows 10,55
